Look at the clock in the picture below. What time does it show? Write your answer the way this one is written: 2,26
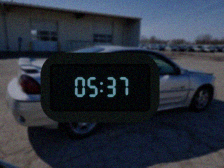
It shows 5,37
